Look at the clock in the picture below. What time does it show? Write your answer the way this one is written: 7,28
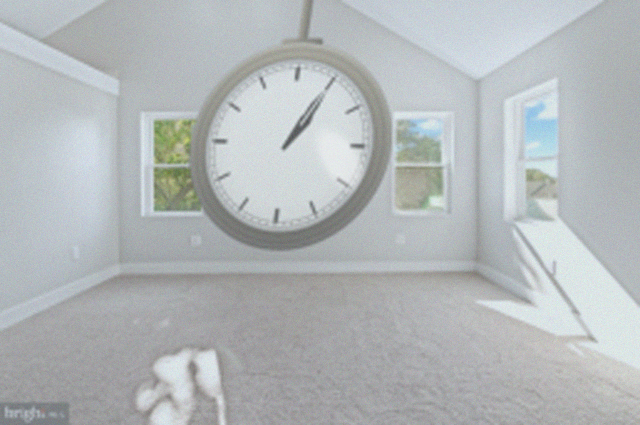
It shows 1,05
